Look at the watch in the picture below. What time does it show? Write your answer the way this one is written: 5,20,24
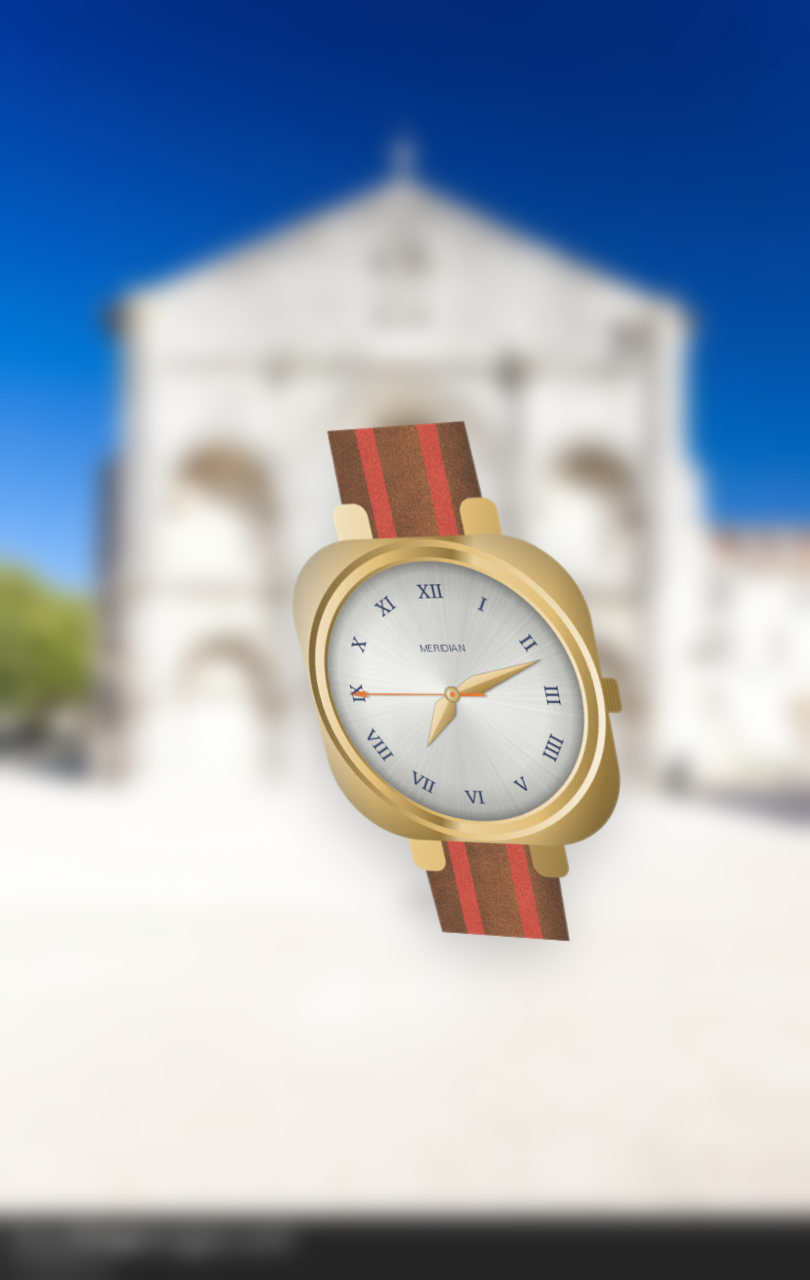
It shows 7,11,45
